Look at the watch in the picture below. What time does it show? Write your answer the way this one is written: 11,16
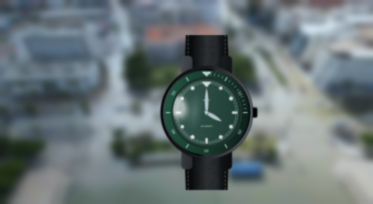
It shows 4,00
